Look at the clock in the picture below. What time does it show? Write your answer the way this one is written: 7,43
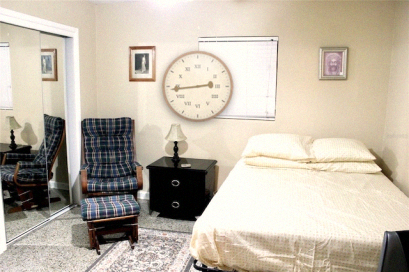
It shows 2,44
